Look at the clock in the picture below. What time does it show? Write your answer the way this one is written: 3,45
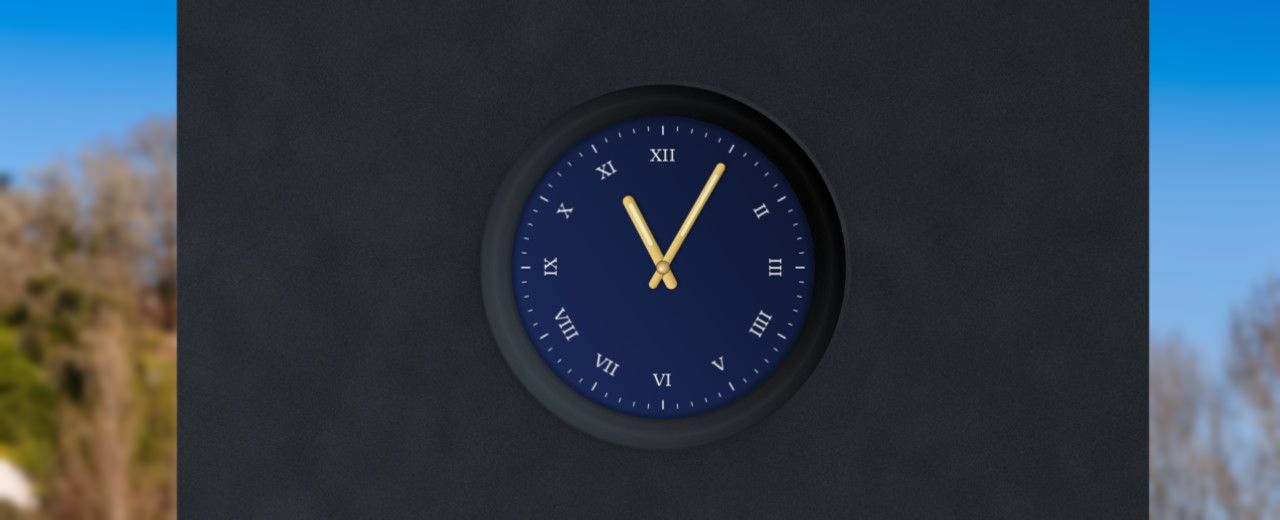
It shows 11,05
